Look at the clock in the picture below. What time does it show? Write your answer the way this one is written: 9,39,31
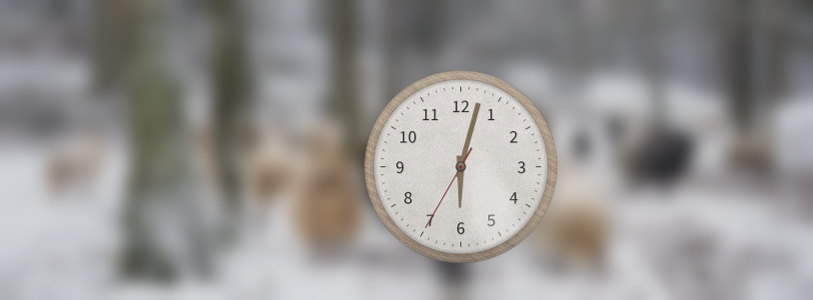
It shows 6,02,35
